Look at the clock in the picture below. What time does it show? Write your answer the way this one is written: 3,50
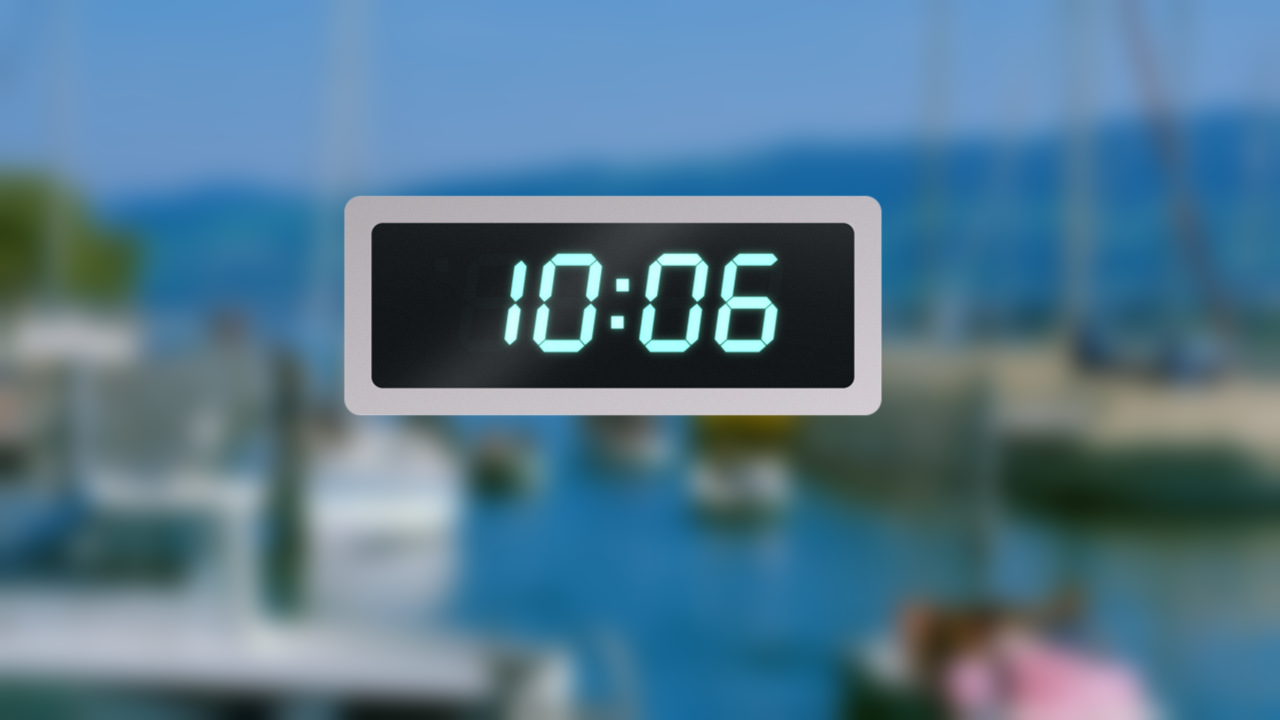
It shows 10,06
